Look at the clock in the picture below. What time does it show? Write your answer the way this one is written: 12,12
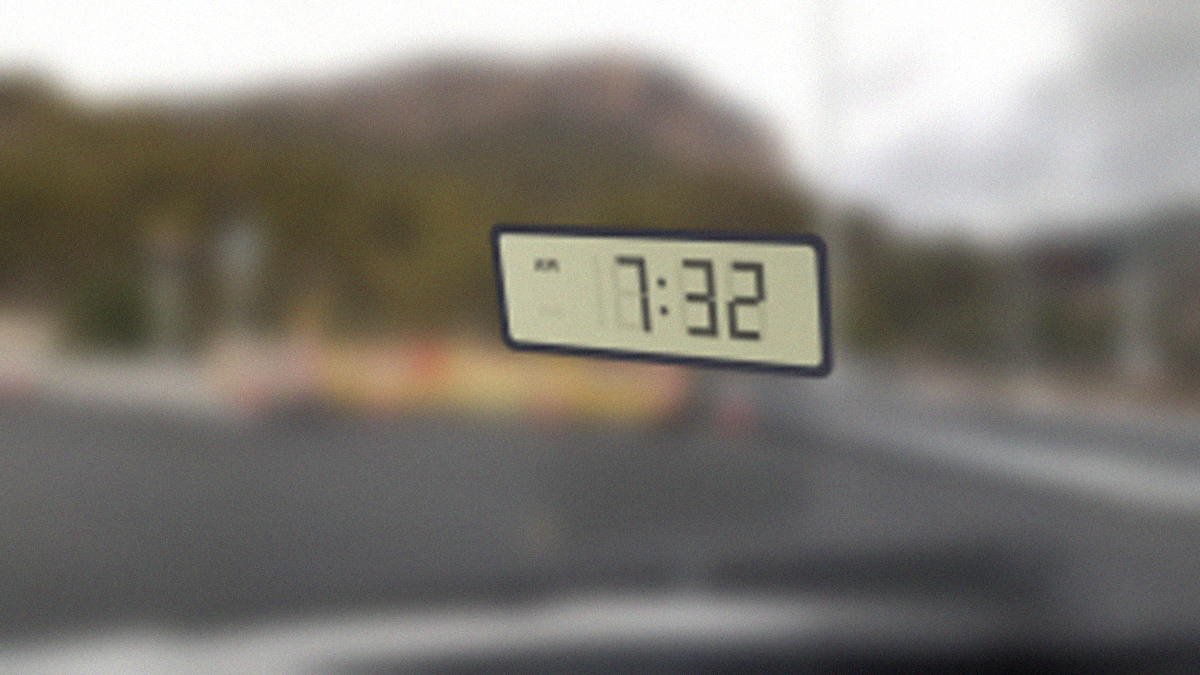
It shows 7,32
